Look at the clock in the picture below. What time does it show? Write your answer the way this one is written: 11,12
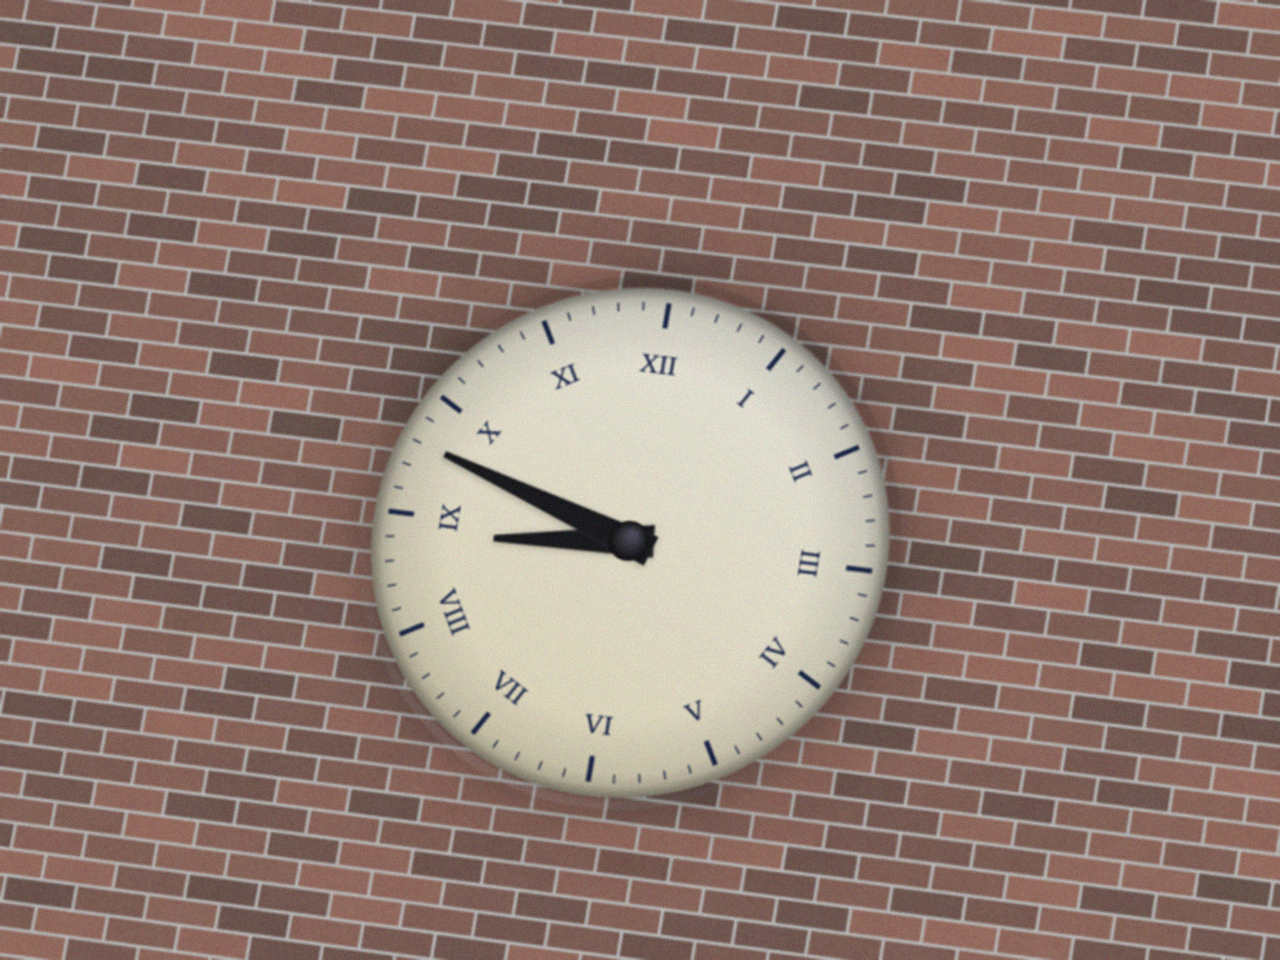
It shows 8,48
